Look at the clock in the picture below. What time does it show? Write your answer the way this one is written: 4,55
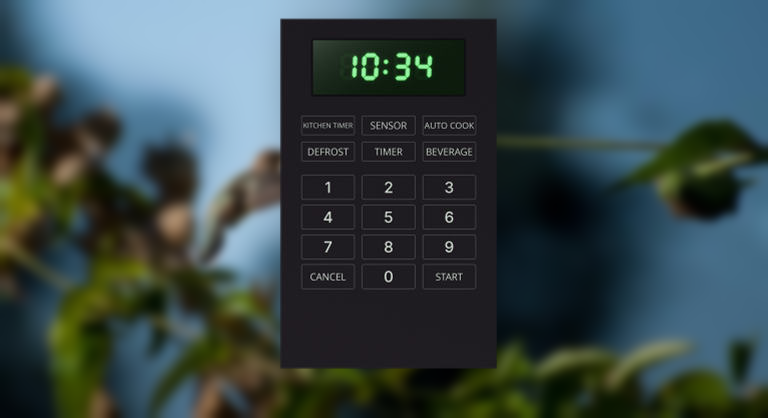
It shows 10,34
